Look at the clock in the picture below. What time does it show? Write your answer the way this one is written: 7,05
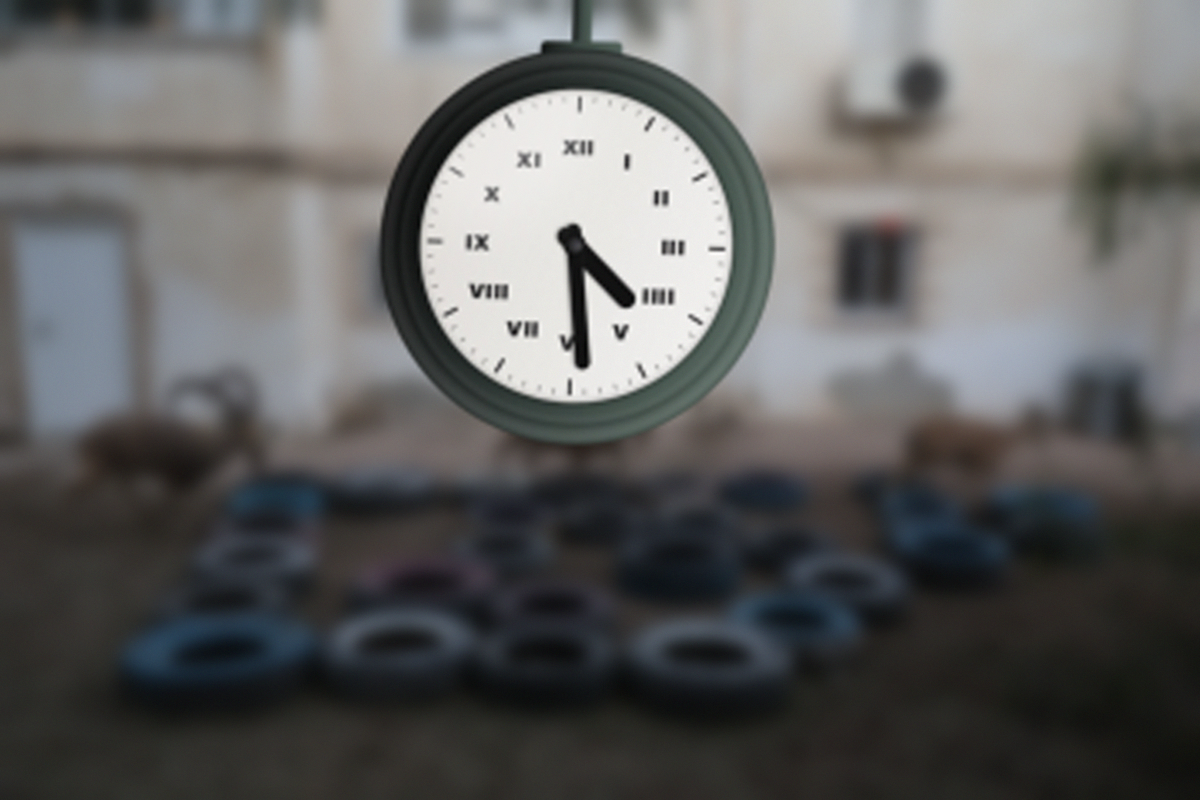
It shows 4,29
